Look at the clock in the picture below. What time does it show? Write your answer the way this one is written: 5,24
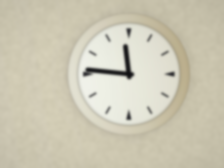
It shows 11,46
